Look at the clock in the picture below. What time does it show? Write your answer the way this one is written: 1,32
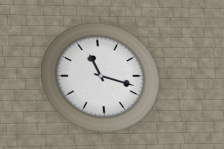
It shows 11,18
